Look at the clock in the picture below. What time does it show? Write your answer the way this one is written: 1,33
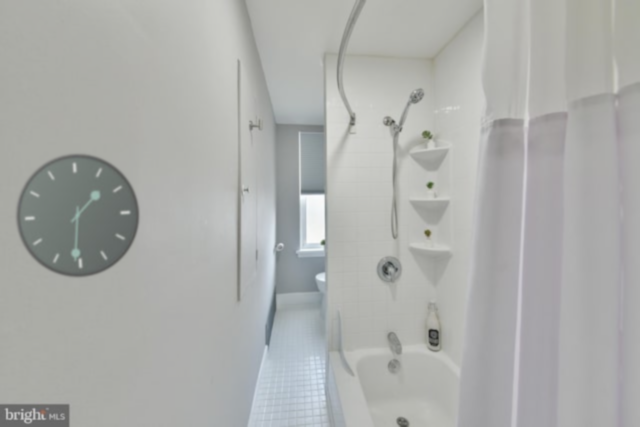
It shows 1,31
